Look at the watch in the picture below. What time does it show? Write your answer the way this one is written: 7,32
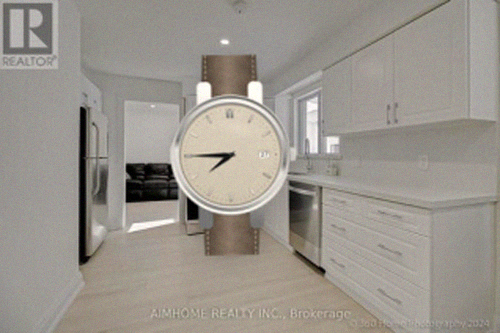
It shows 7,45
